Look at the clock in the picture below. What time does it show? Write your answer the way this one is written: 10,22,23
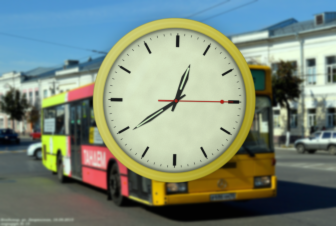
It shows 12,39,15
